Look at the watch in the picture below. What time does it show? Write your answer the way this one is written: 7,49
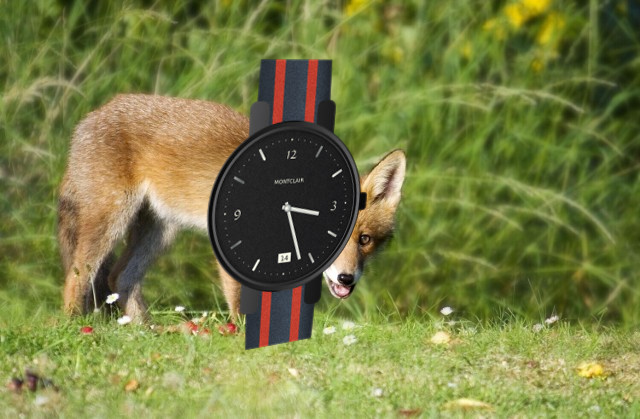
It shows 3,27
